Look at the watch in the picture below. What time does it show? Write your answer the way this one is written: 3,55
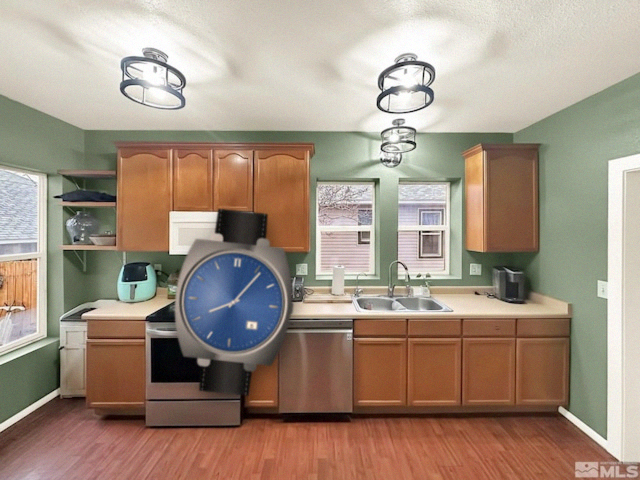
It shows 8,06
